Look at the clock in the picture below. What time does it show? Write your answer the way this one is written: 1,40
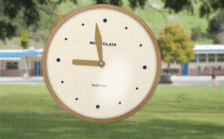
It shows 8,58
